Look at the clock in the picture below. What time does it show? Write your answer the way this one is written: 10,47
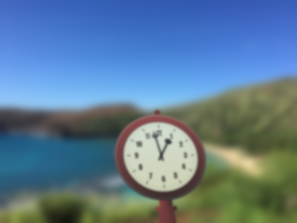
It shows 12,58
